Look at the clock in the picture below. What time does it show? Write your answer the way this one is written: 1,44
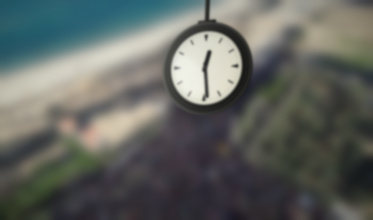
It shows 12,29
